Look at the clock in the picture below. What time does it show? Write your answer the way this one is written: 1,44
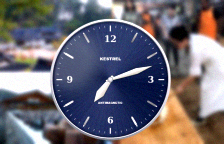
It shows 7,12
